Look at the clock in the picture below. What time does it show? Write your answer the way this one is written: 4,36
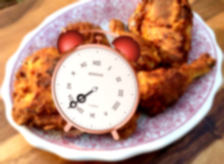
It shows 7,38
